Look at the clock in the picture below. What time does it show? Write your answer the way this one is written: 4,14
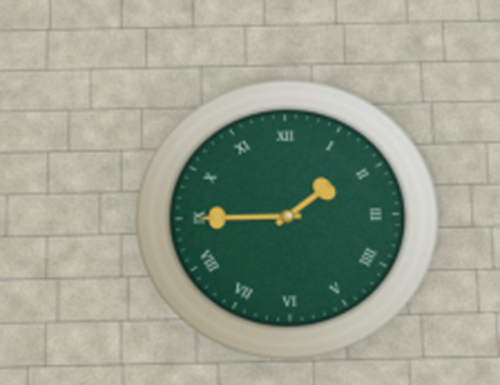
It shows 1,45
